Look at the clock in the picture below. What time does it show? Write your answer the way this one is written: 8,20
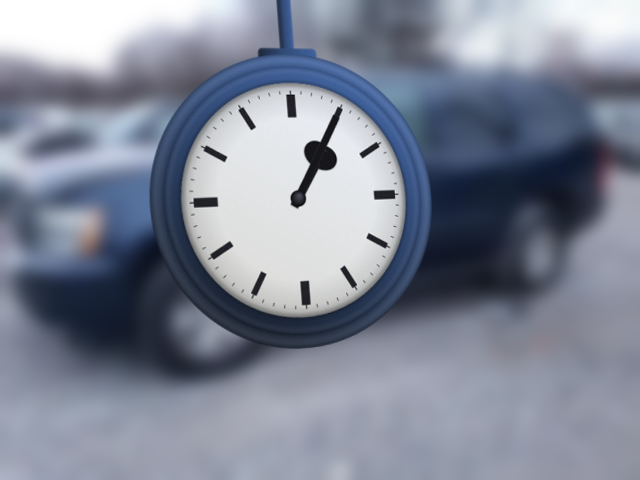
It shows 1,05
